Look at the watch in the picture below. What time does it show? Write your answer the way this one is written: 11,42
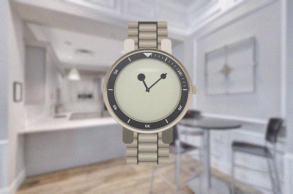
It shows 11,08
